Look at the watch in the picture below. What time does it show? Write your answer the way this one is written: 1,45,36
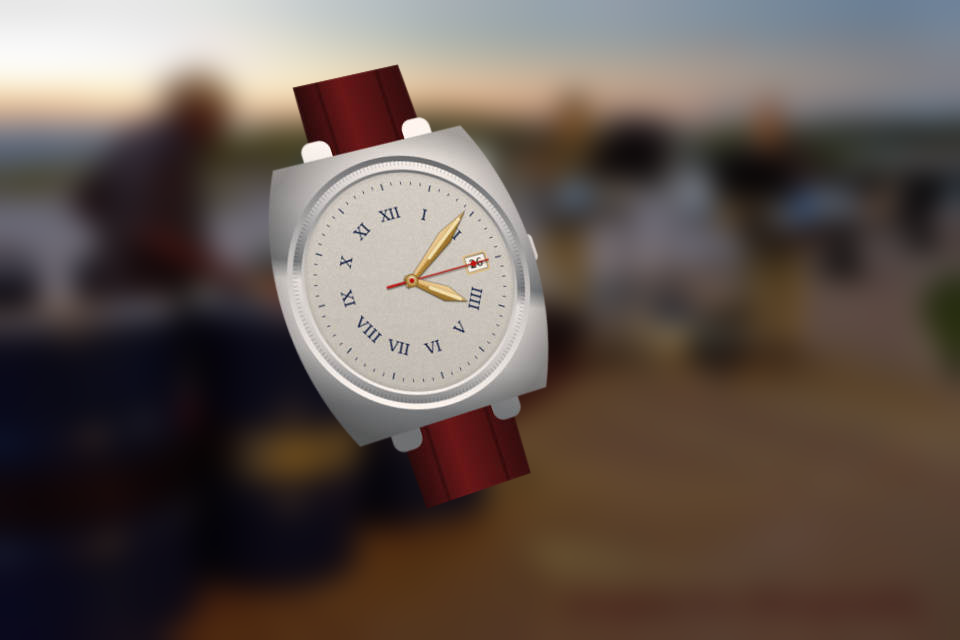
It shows 4,09,15
